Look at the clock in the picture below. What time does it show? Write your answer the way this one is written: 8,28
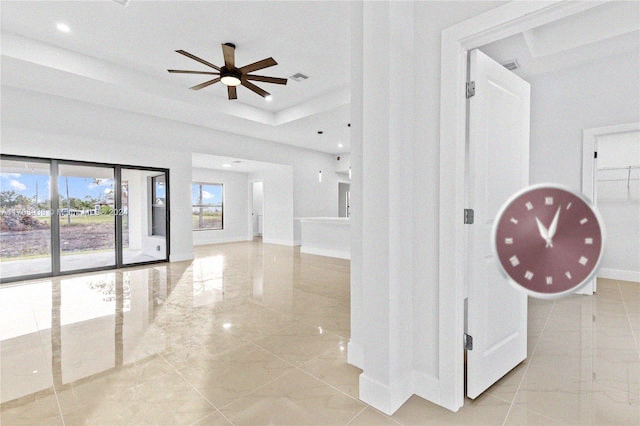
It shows 11,03
